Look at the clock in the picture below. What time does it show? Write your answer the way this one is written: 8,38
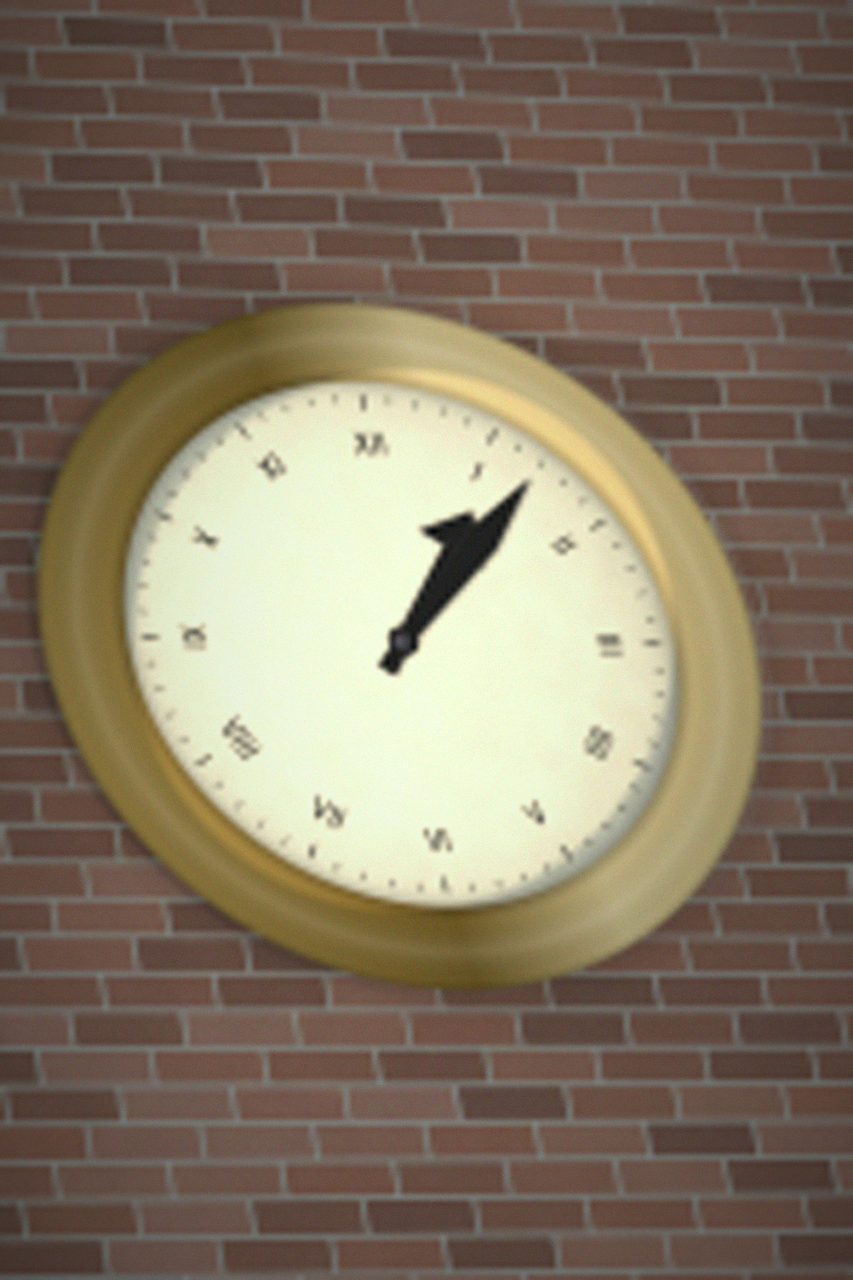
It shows 1,07
